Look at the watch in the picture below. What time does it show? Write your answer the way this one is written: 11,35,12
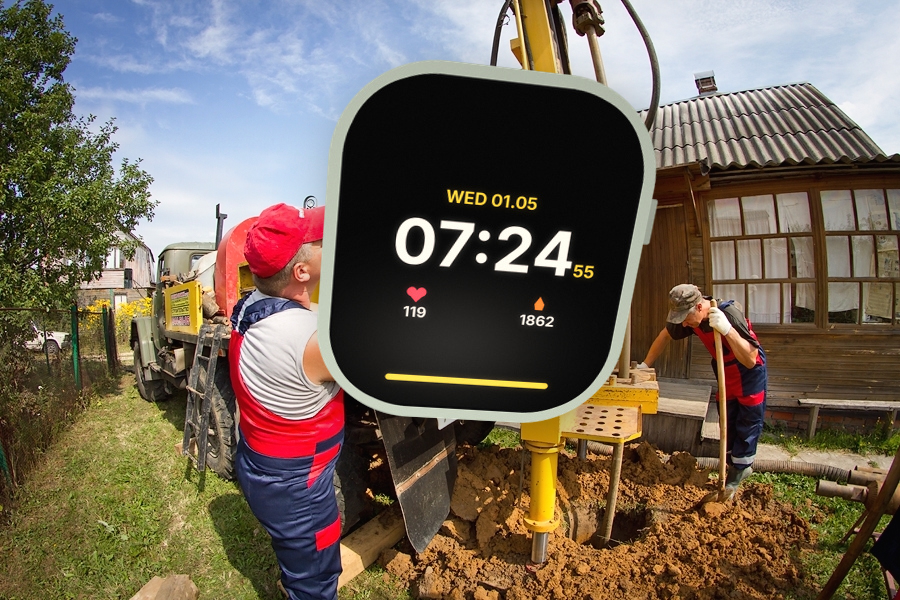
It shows 7,24,55
